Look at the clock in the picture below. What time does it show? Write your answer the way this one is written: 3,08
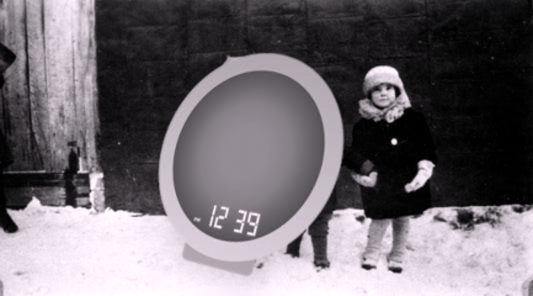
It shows 12,39
